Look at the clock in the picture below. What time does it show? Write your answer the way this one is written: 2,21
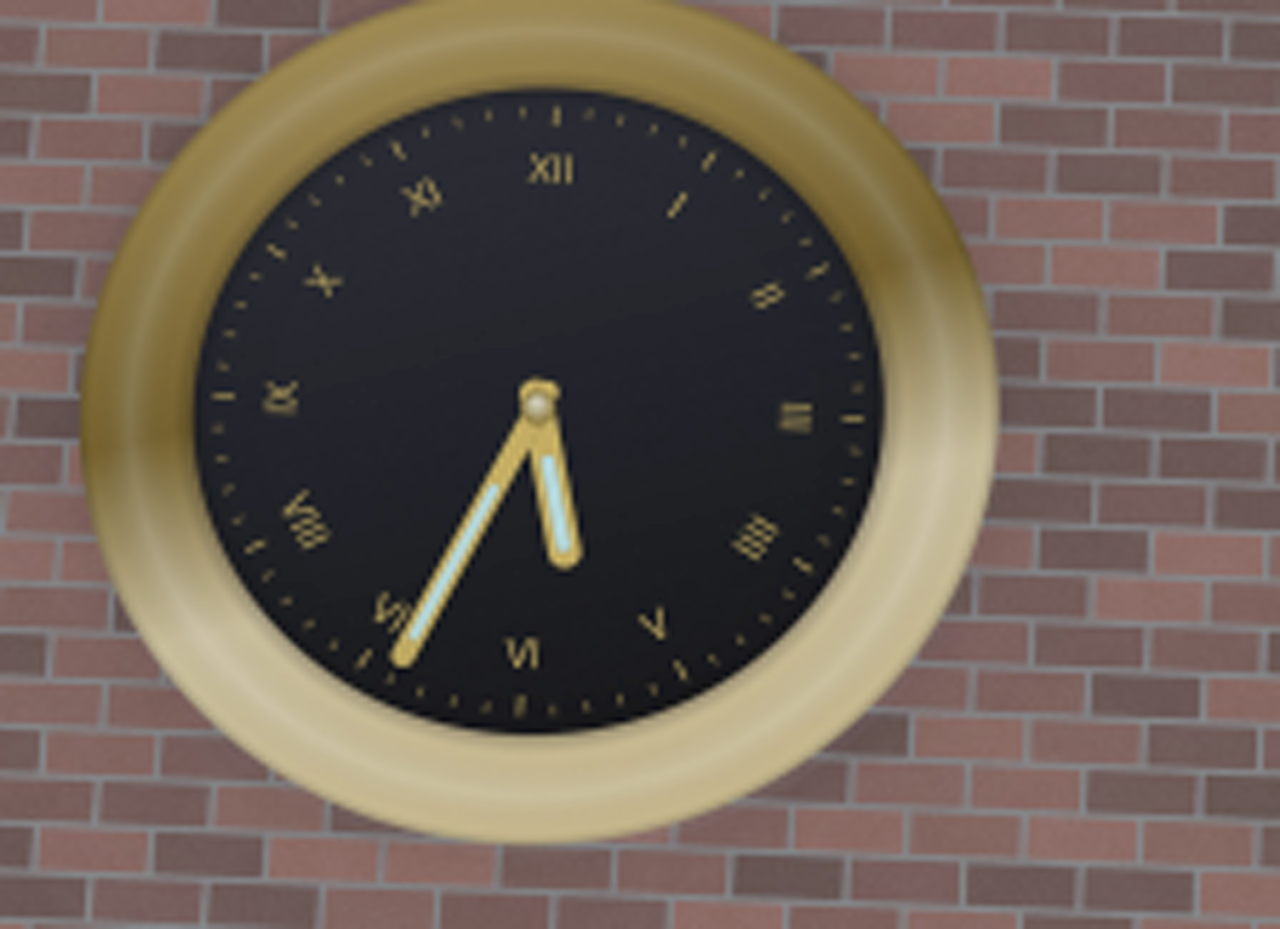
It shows 5,34
